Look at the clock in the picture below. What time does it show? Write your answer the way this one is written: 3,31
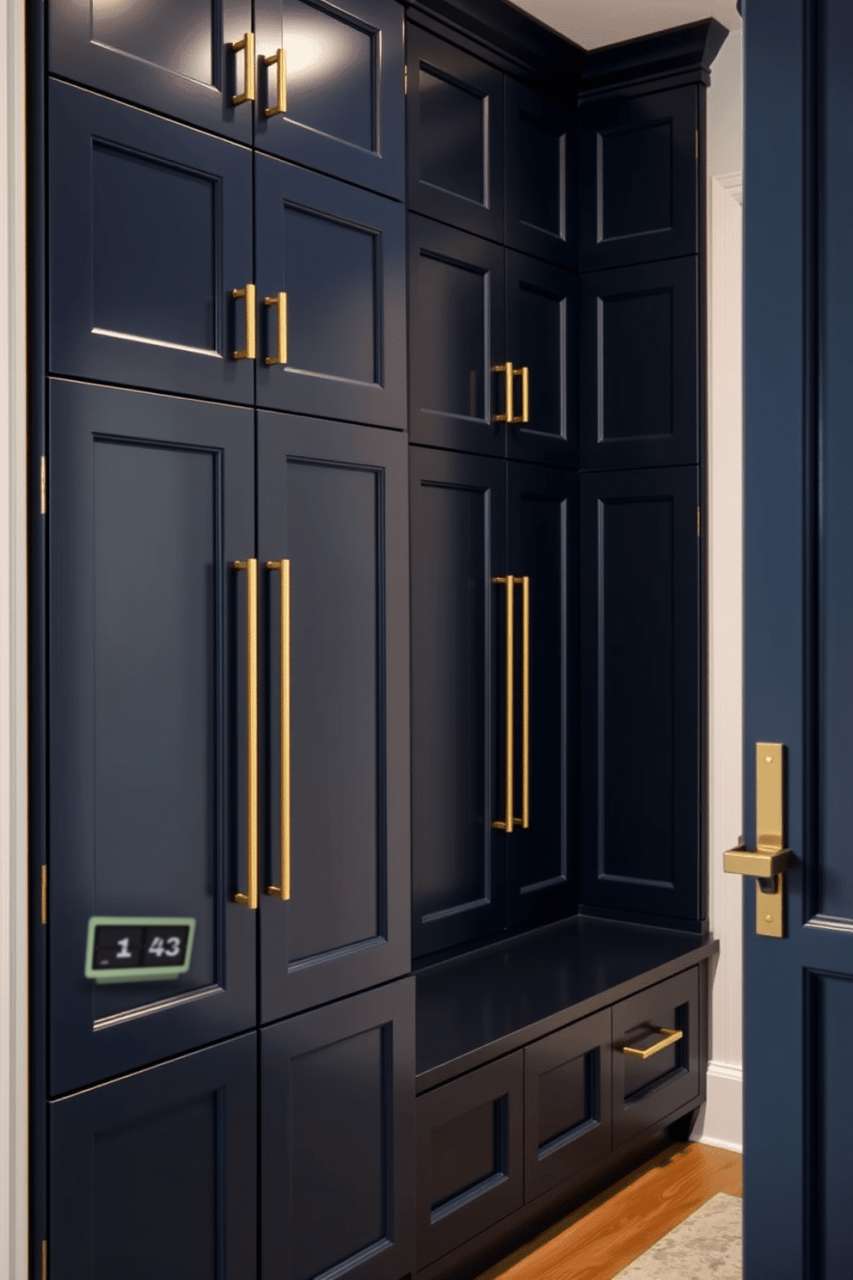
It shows 1,43
